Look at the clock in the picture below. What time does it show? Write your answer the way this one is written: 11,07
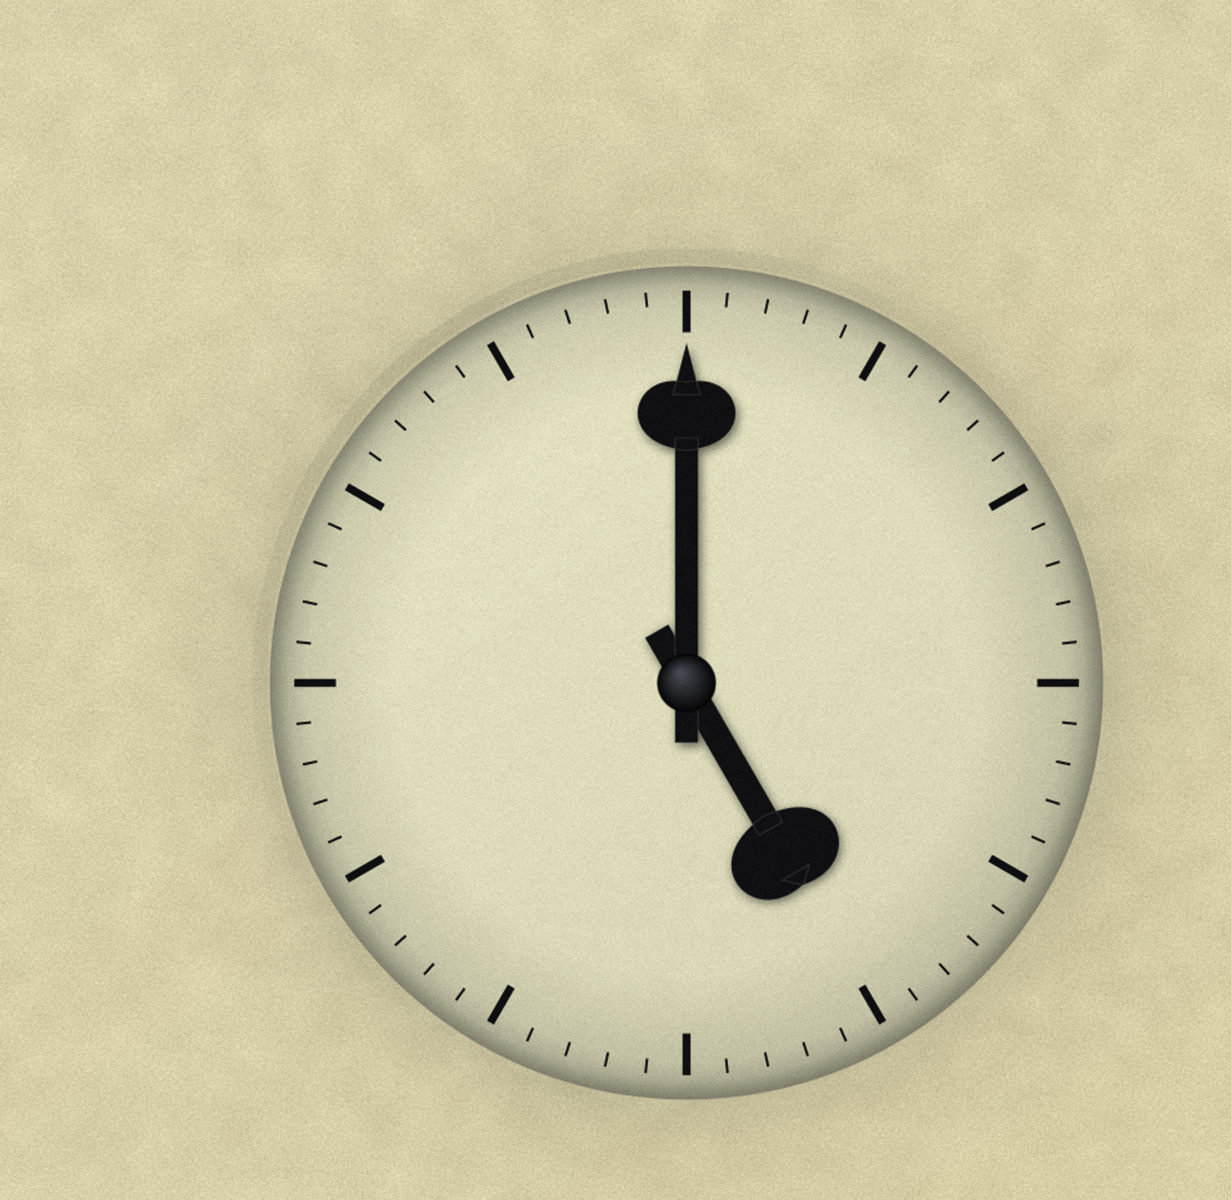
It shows 5,00
